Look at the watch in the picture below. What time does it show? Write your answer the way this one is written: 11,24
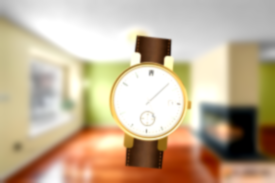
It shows 5,07
